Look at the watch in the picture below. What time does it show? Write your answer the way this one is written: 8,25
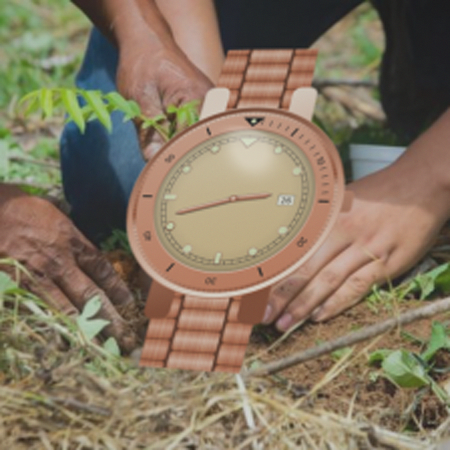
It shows 2,42
